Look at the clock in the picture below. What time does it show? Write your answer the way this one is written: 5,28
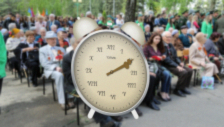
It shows 2,10
